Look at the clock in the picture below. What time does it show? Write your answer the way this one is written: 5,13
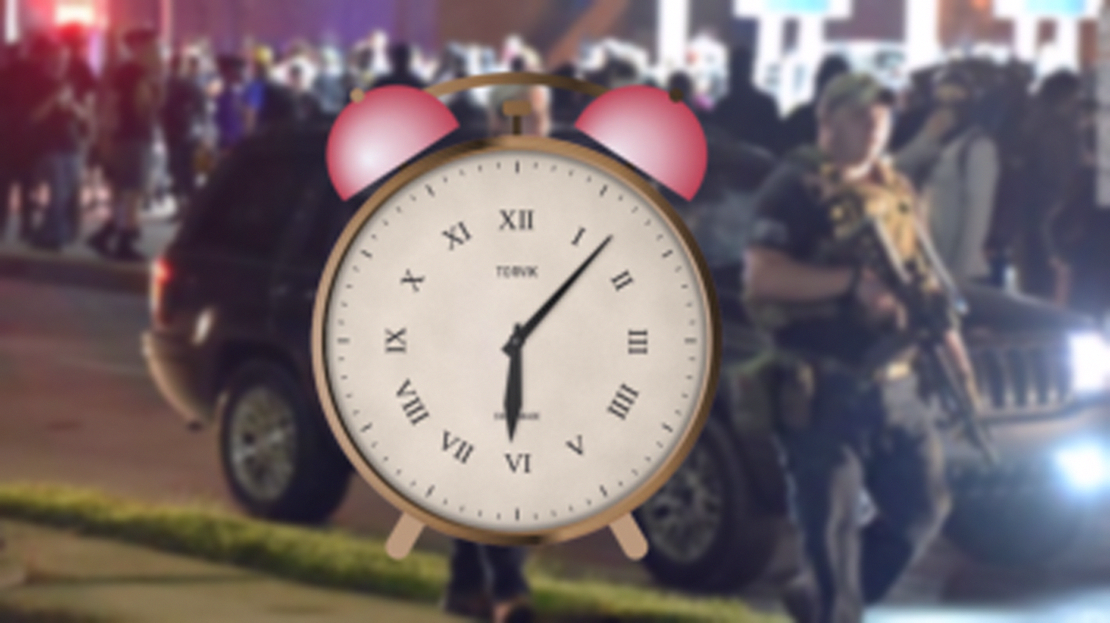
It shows 6,07
